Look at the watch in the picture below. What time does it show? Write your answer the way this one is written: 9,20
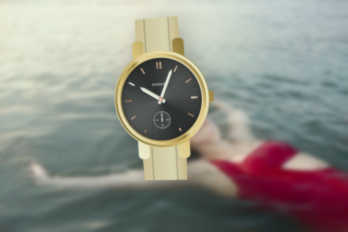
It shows 10,04
